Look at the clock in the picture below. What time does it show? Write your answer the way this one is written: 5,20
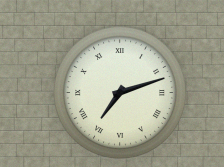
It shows 7,12
